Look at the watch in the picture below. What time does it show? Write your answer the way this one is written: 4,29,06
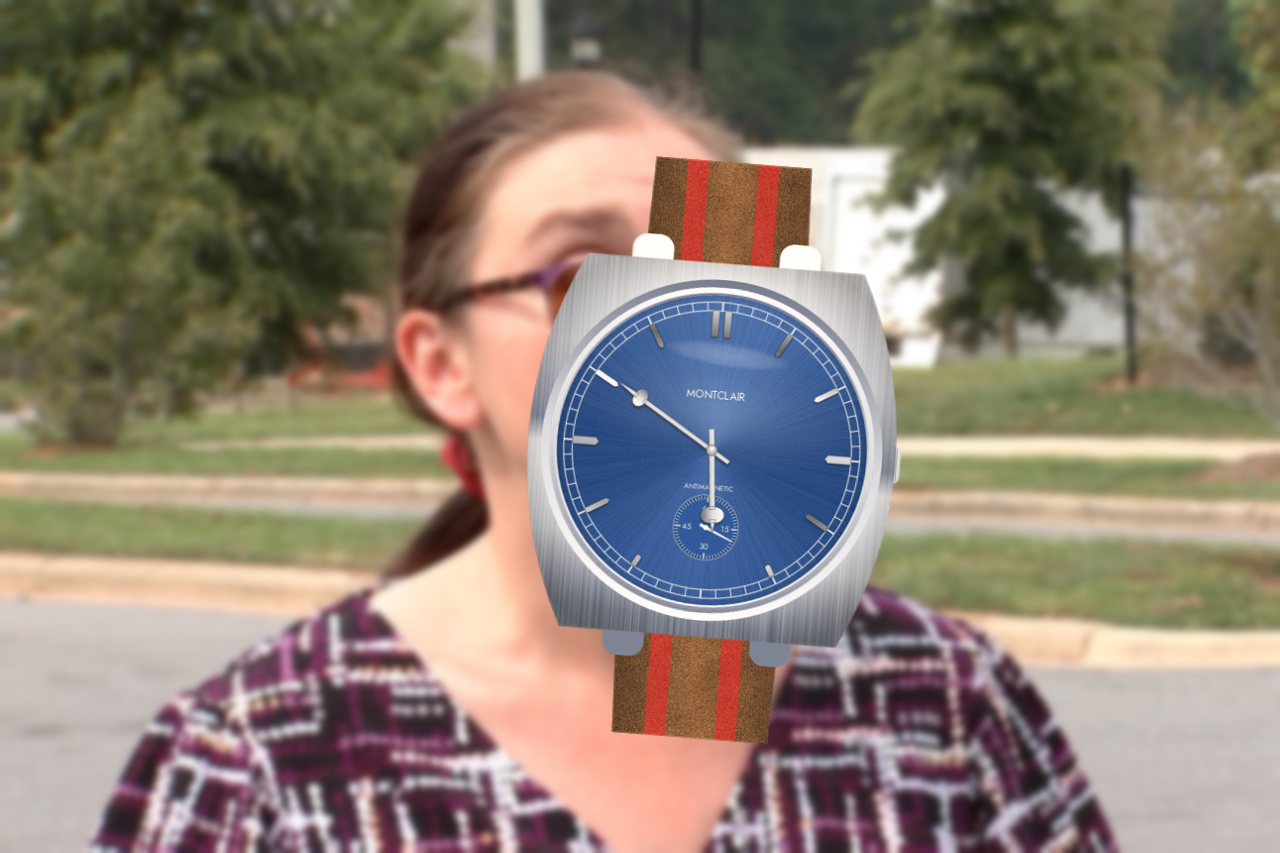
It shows 5,50,19
